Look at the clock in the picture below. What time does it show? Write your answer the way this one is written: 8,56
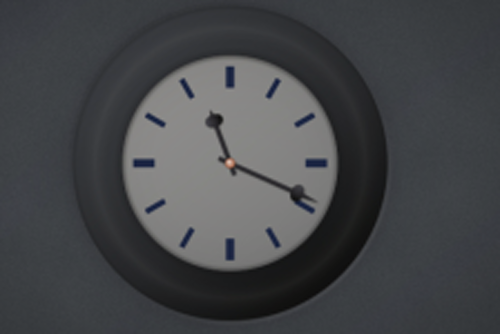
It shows 11,19
